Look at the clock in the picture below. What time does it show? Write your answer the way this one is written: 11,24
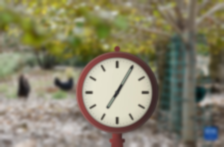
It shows 7,05
